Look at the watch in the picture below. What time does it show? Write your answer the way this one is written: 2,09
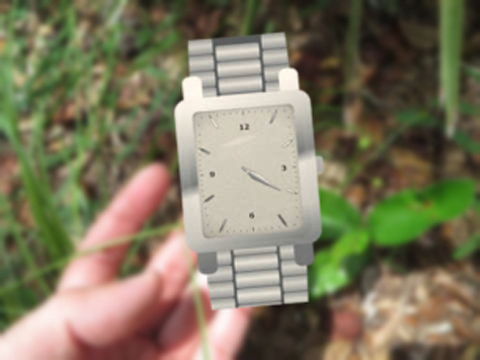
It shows 4,21
